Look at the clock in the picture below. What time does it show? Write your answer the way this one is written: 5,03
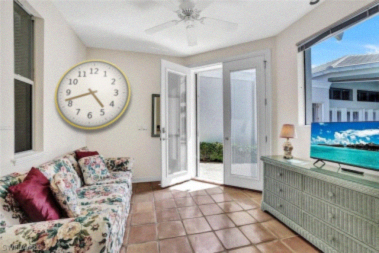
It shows 4,42
